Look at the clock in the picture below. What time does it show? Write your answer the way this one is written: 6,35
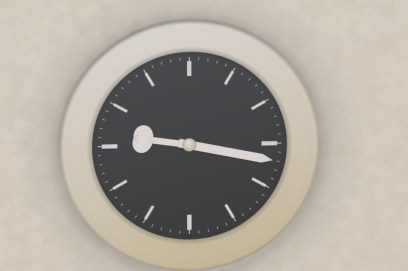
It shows 9,17
